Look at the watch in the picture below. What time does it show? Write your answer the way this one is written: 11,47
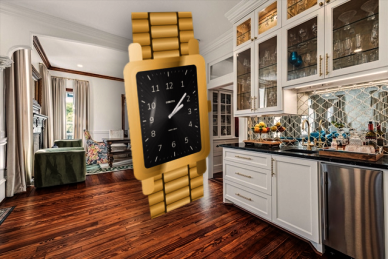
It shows 2,08
